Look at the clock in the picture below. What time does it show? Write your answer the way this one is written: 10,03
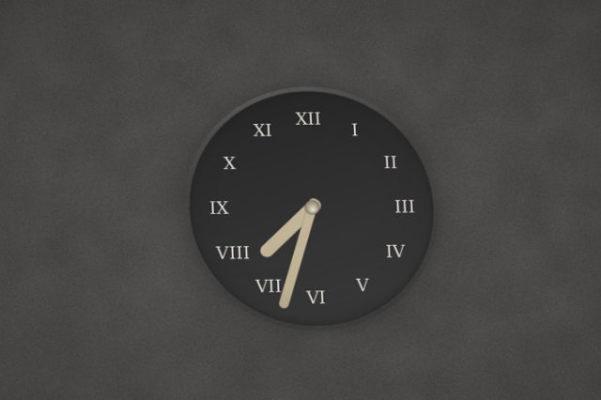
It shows 7,33
